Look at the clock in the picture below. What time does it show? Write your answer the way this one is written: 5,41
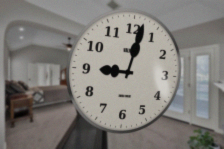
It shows 9,02
